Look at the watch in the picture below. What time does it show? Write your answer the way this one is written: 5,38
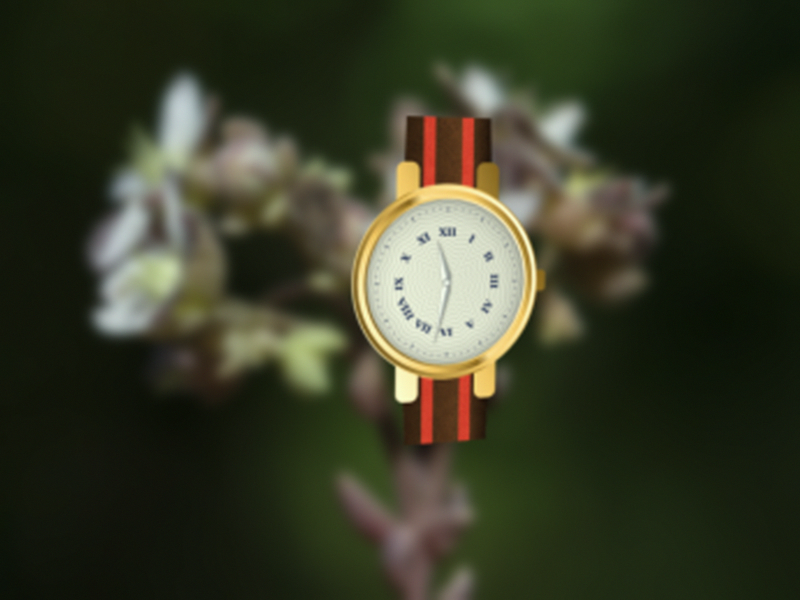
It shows 11,32
